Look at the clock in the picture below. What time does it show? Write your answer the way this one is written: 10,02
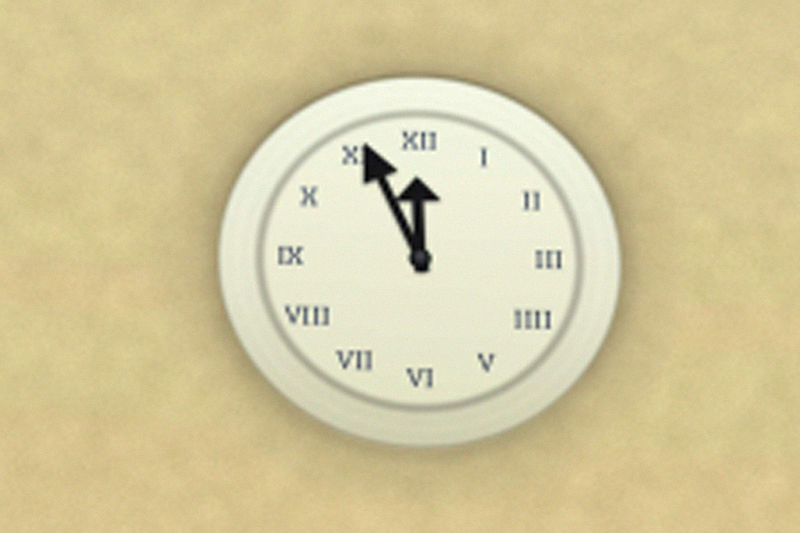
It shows 11,56
